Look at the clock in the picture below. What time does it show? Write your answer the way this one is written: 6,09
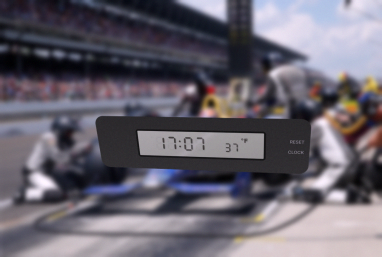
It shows 17,07
